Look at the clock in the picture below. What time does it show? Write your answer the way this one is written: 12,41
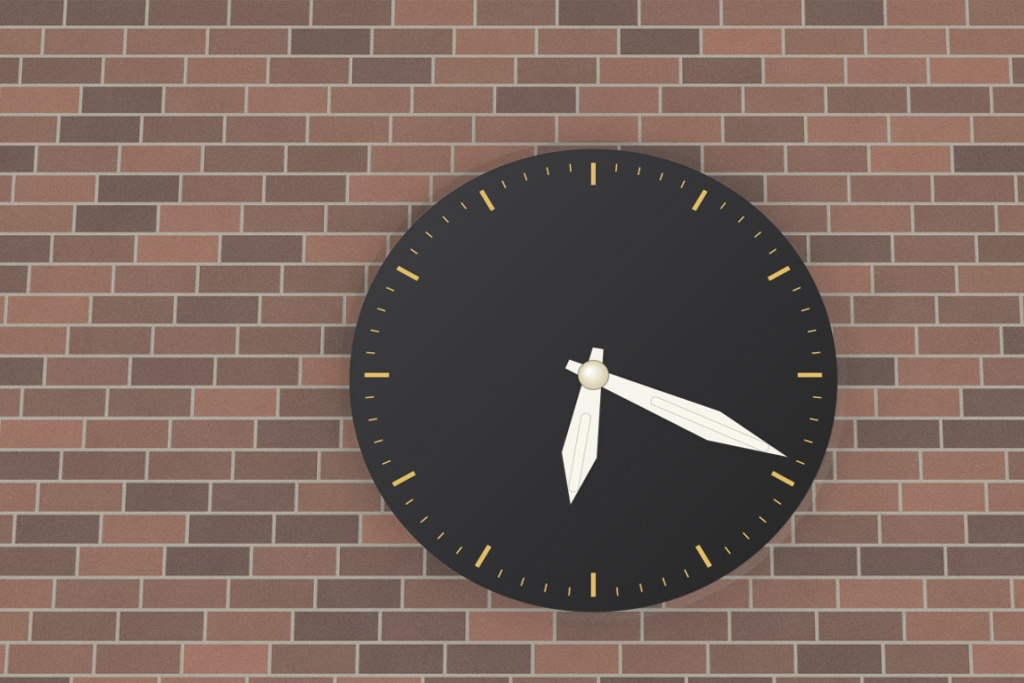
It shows 6,19
